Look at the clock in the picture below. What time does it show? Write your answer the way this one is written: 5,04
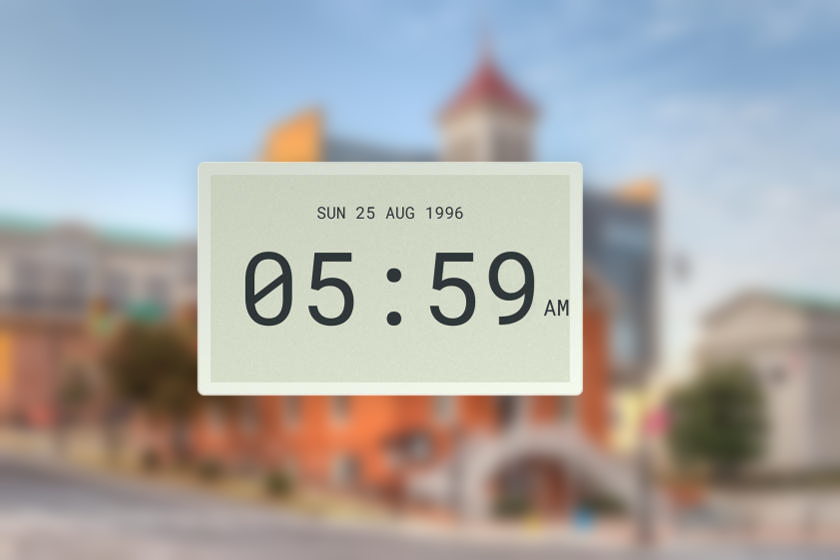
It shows 5,59
